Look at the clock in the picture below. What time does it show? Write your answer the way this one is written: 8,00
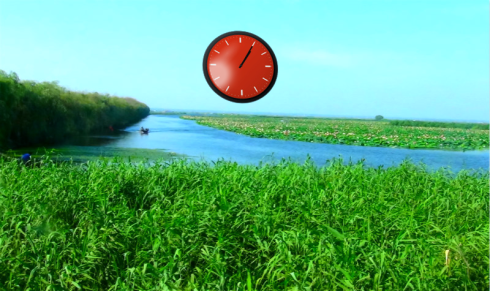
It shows 1,05
